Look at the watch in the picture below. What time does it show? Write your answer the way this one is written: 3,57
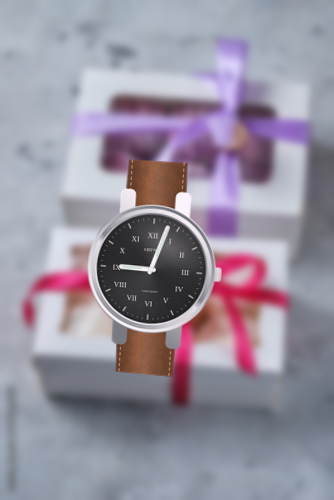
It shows 9,03
